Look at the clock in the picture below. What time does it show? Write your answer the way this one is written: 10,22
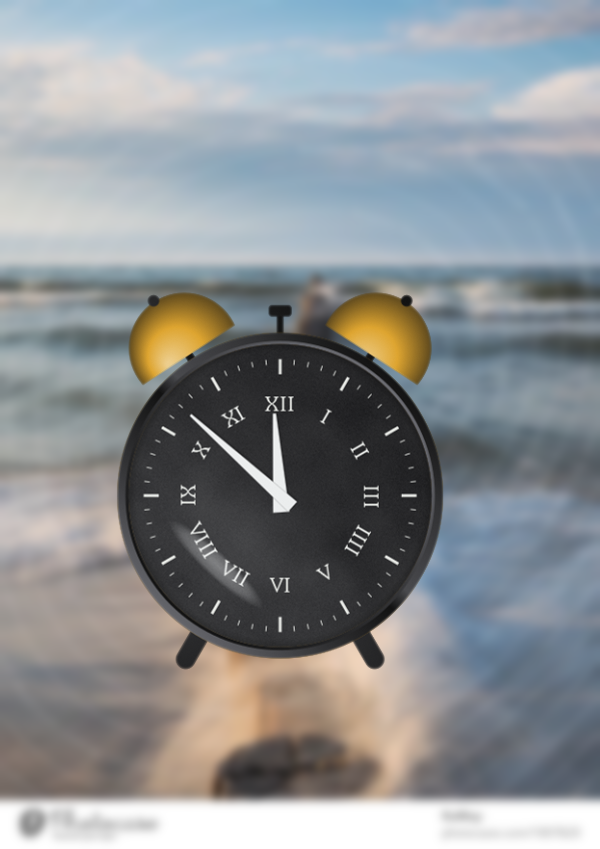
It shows 11,52
